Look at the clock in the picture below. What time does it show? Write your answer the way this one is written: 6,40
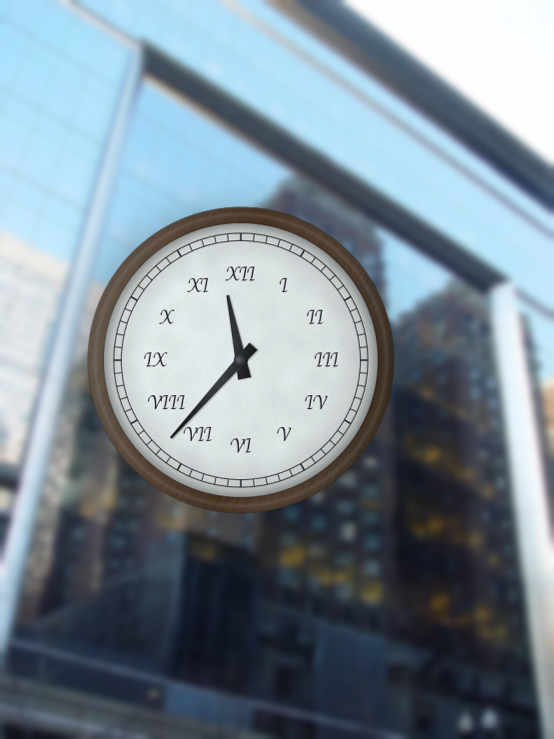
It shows 11,37
